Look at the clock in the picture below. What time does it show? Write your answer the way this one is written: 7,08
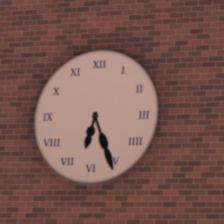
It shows 6,26
